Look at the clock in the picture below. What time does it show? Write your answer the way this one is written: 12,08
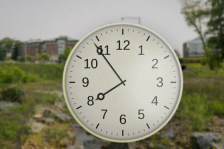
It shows 7,54
